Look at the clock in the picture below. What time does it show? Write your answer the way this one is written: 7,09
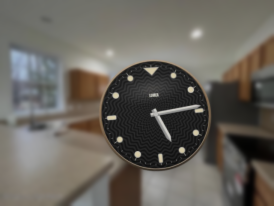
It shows 5,14
